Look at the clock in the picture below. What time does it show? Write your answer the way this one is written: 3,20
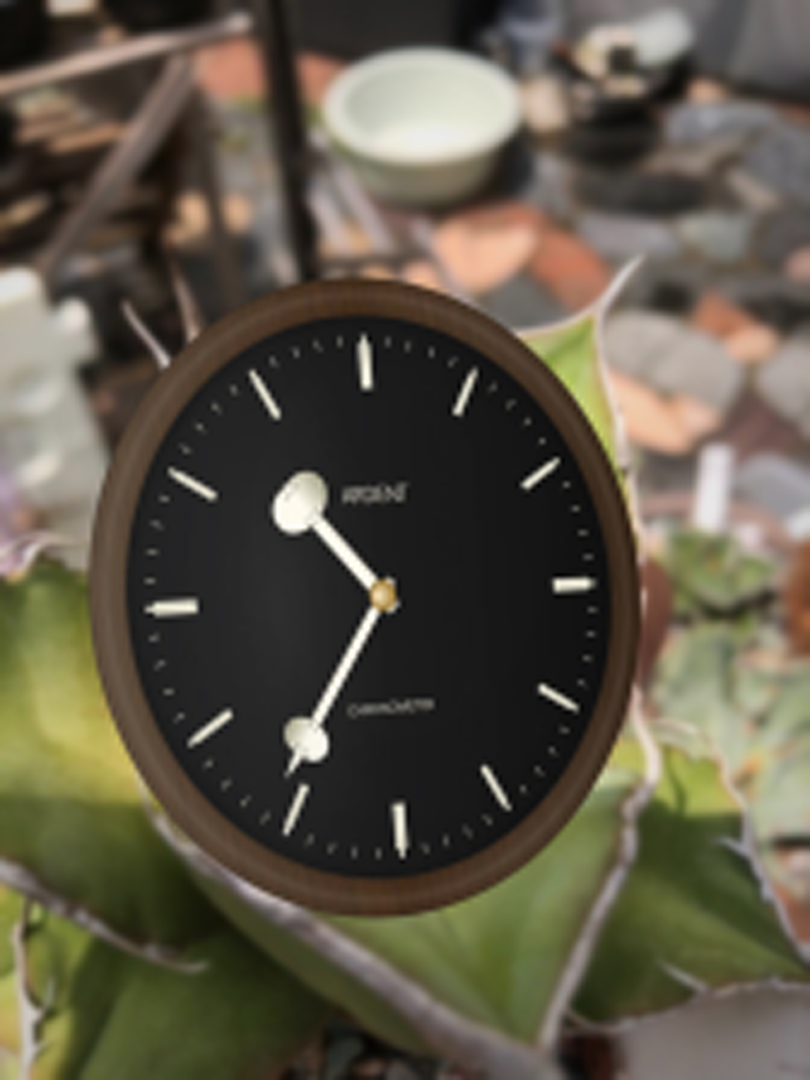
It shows 10,36
